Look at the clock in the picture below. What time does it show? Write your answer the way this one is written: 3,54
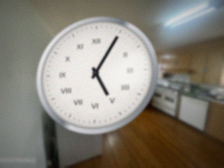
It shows 5,05
